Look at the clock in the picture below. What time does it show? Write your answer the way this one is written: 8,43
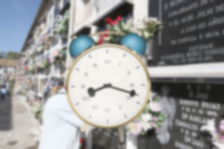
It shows 8,18
